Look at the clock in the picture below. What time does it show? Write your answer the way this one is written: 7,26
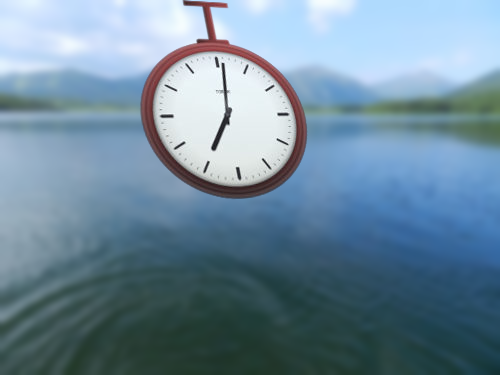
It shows 7,01
